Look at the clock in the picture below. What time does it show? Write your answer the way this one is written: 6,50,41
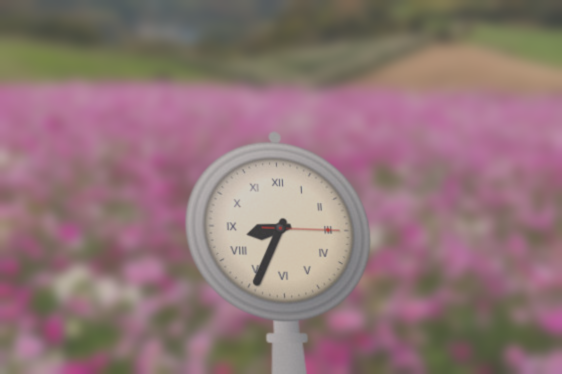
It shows 8,34,15
